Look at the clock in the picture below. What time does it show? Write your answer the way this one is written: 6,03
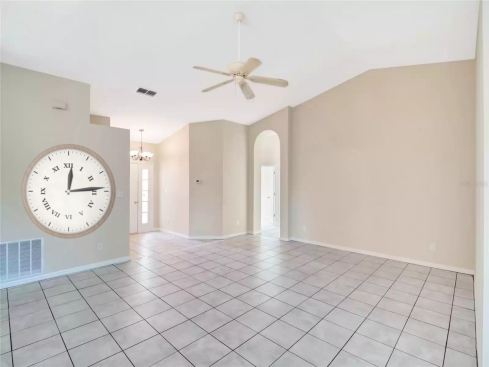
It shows 12,14
